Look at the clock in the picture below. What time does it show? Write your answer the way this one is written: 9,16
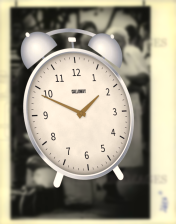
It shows 1,49
